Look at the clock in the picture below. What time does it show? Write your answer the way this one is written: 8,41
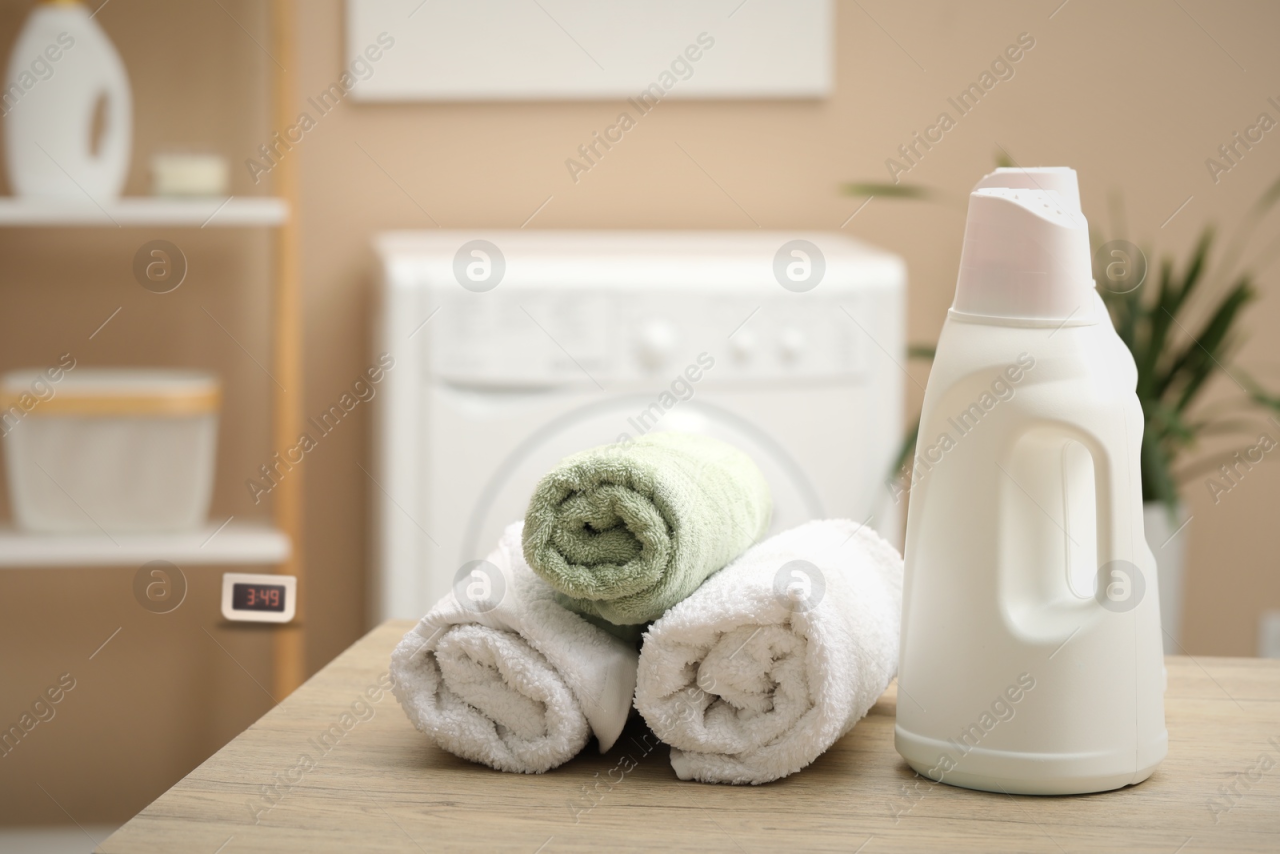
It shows 3,49
